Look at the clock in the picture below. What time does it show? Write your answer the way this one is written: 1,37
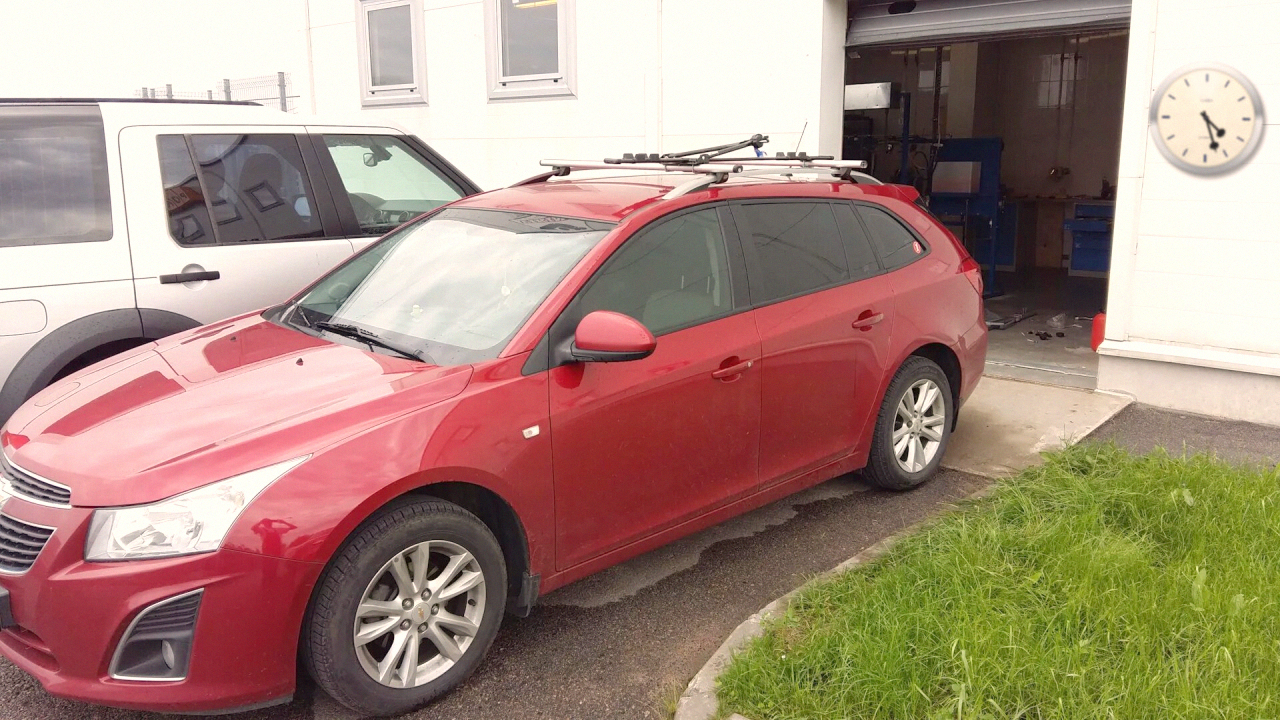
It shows 4,27
